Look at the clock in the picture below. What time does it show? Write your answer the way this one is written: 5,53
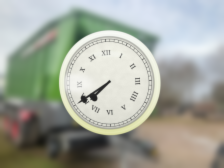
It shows 7,40
